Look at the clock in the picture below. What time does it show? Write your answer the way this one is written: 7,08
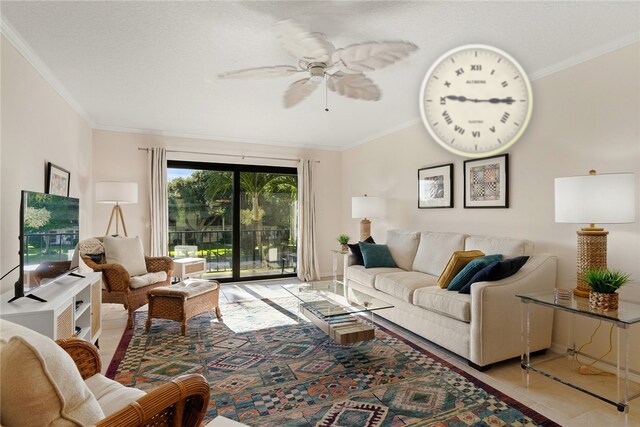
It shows 9,15
